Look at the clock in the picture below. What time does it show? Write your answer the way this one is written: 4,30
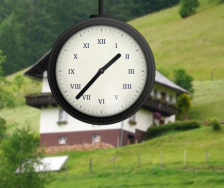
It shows 1,37
